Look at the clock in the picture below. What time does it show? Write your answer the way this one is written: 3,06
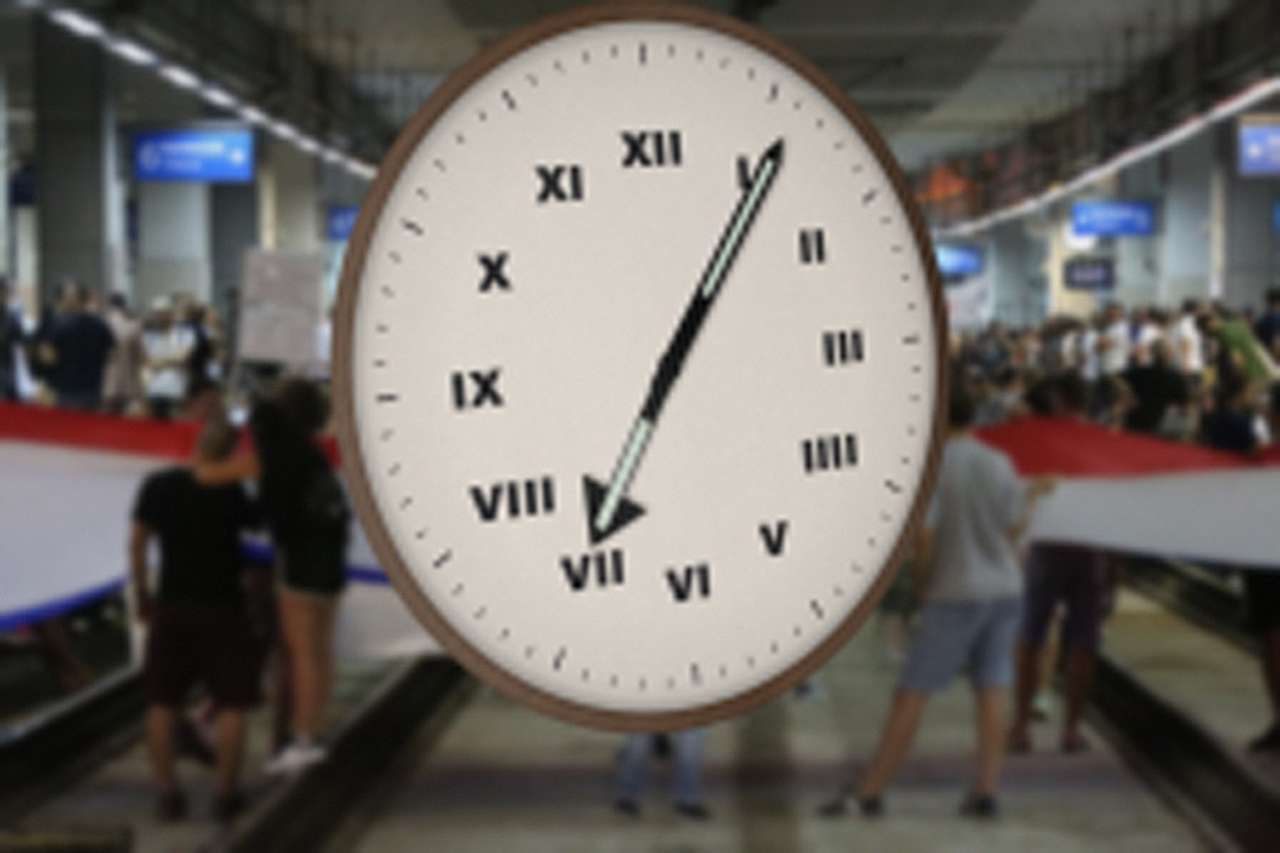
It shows 7,06
